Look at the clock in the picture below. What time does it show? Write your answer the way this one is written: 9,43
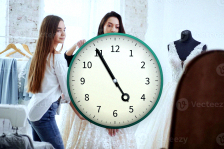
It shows 4,55
